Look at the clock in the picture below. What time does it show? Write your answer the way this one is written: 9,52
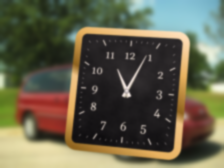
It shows 11,04
